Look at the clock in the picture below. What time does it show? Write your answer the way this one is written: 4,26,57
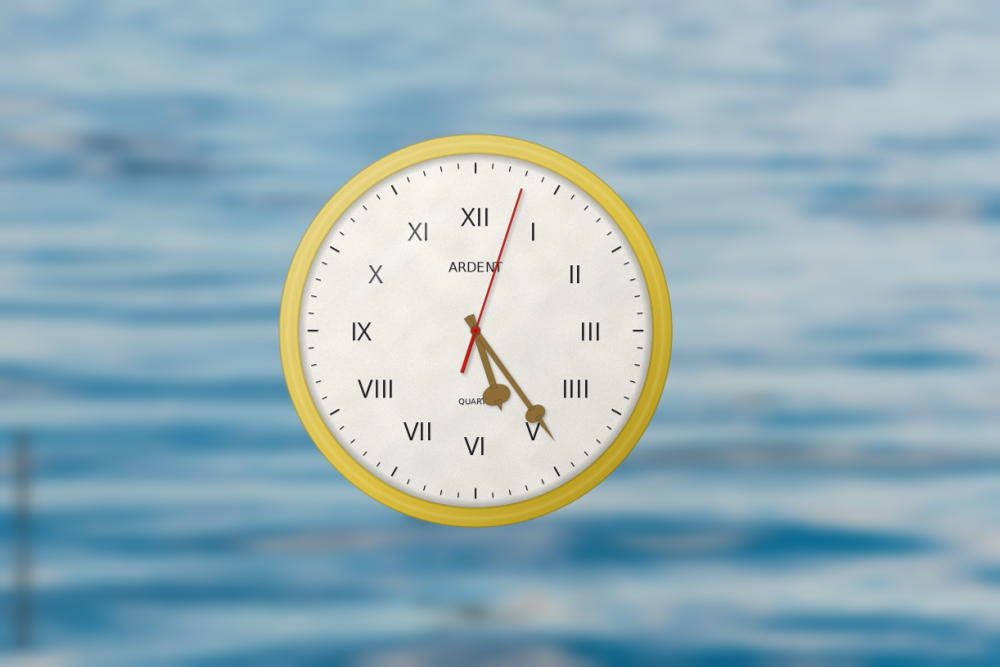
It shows 5,24,03
